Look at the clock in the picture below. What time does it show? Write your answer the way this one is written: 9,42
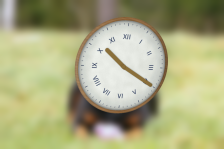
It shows 10,20
